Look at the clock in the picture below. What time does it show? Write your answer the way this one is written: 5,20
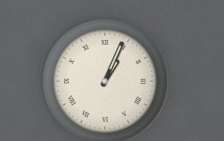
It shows 1,04
